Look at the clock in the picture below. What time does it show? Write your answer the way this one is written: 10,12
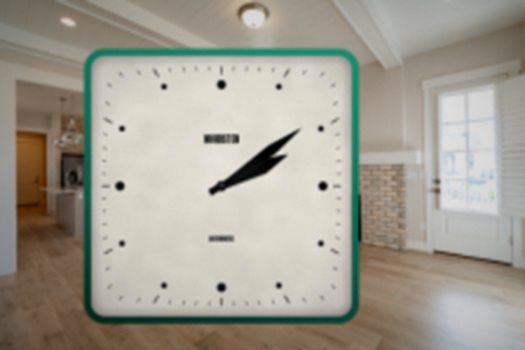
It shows 2,09
